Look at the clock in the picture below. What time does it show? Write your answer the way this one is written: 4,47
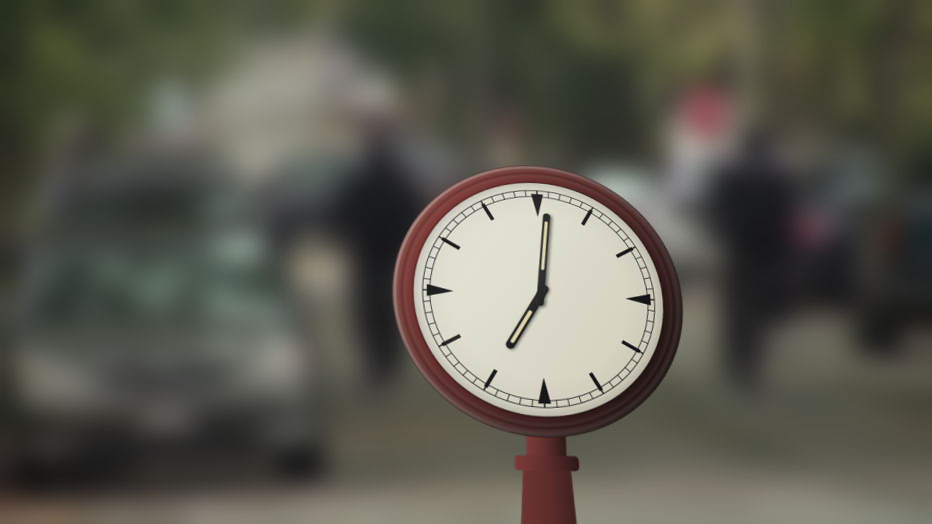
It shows 7,01
